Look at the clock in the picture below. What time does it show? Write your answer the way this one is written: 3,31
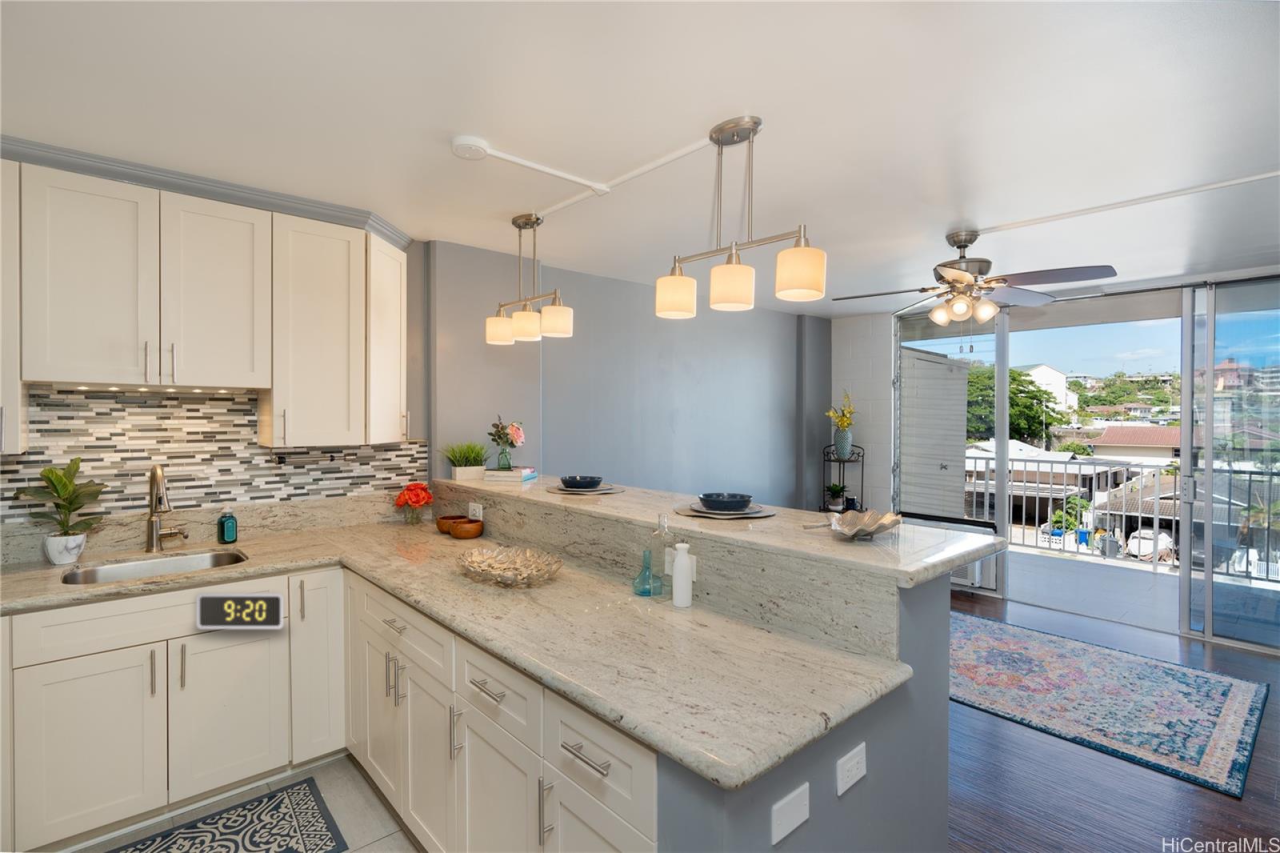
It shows 9,20
